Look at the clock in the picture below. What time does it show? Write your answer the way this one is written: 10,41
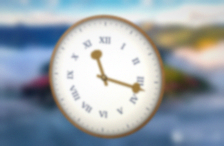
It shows 11,17
